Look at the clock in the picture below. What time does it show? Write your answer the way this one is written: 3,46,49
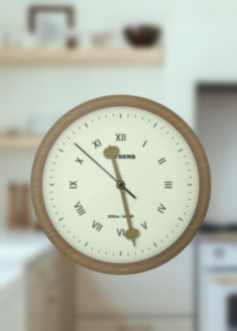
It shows 11,27,52
